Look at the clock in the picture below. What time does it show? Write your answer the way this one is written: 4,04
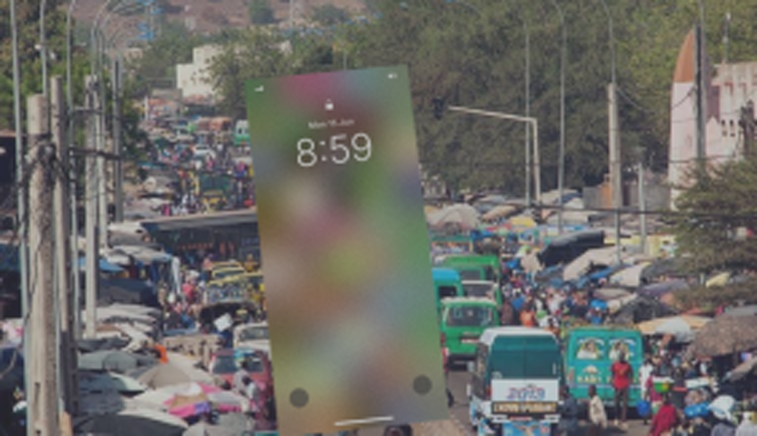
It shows 8,59
